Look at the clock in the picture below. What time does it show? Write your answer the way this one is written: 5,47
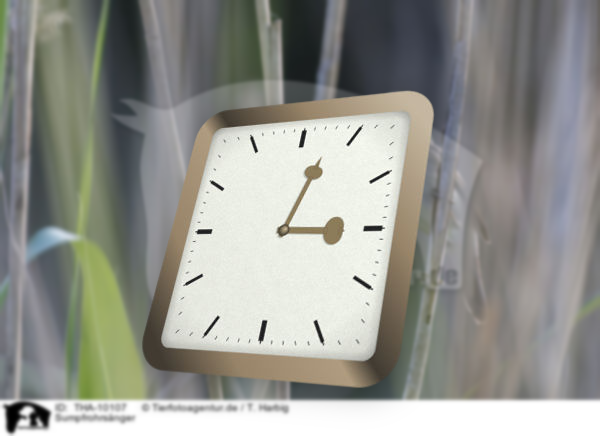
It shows 3,03
